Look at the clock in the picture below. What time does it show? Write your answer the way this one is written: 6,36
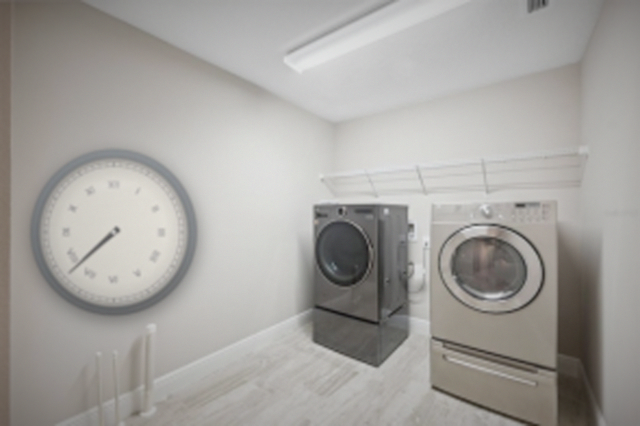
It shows 7,38
